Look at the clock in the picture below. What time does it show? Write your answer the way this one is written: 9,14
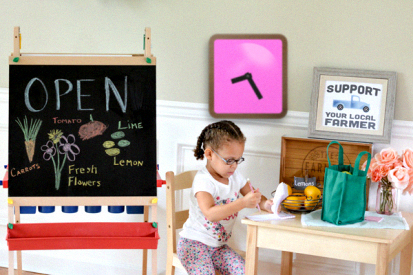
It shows 8,25
